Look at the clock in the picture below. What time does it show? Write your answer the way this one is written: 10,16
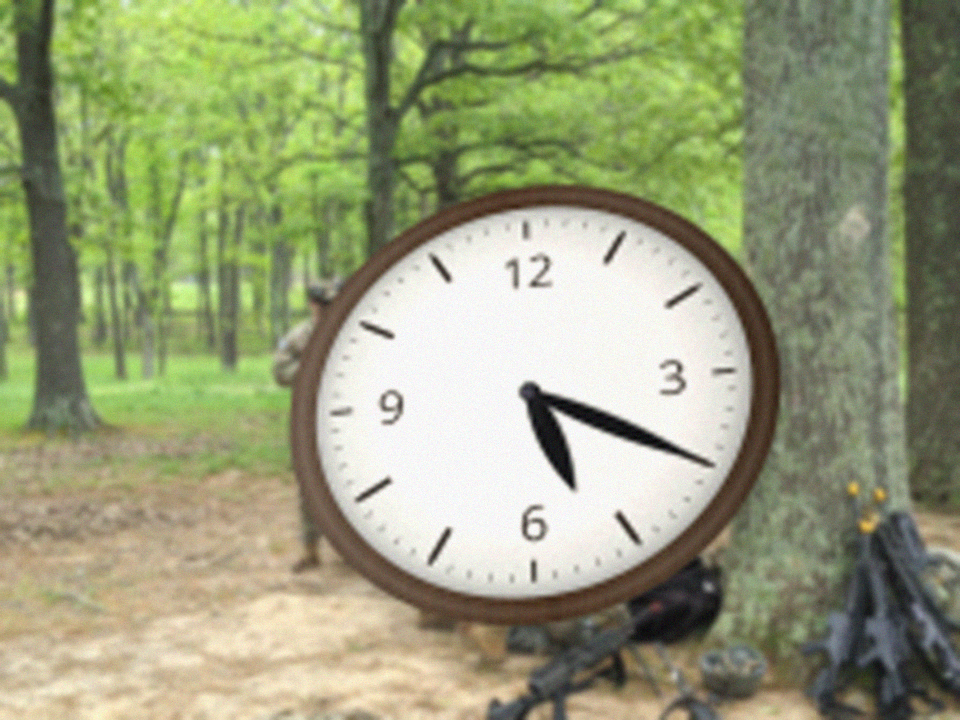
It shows 5,20
